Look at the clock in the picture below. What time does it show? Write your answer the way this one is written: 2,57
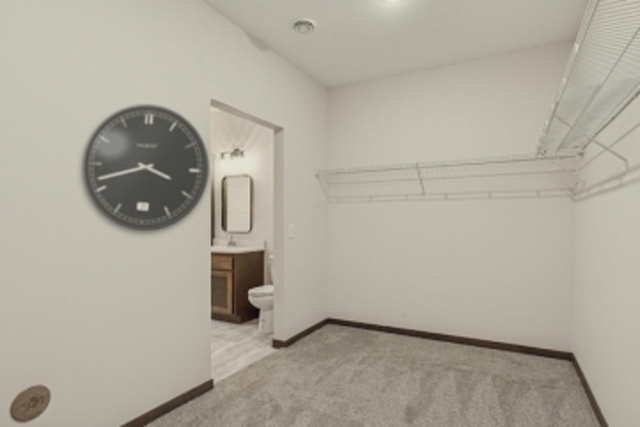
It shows 3,42
